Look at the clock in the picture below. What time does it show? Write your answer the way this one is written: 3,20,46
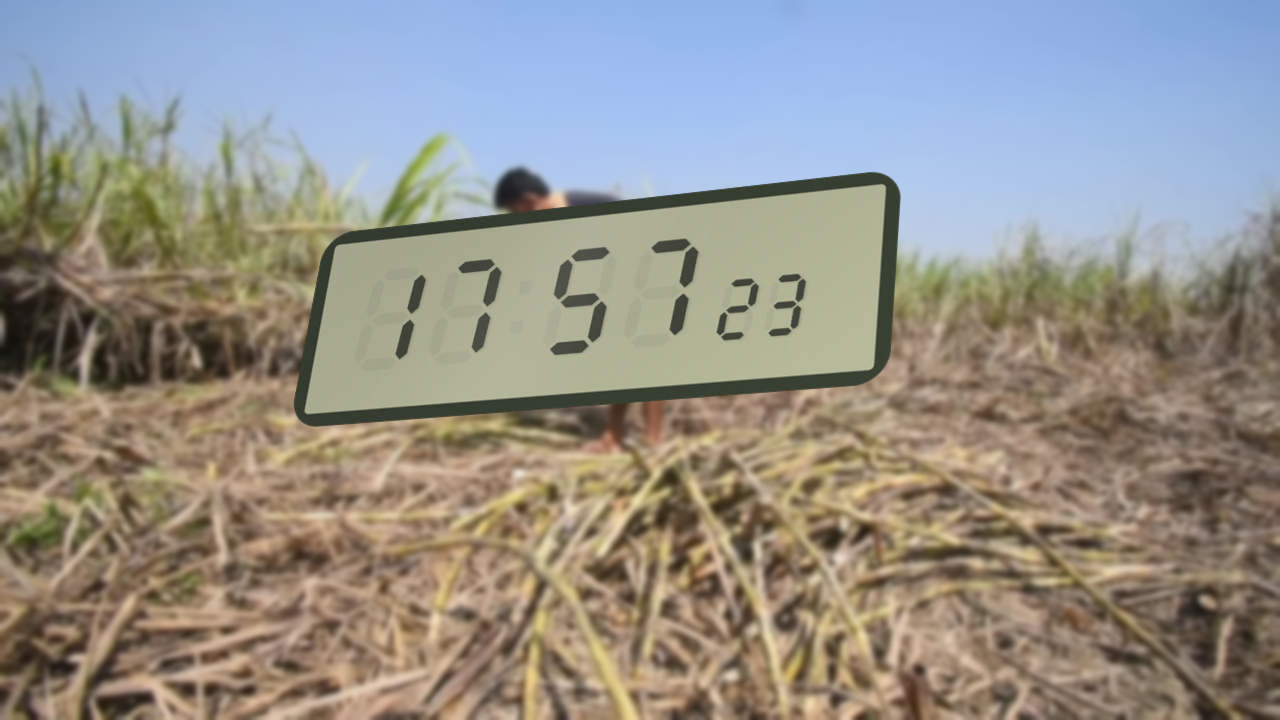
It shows 17,57,23
